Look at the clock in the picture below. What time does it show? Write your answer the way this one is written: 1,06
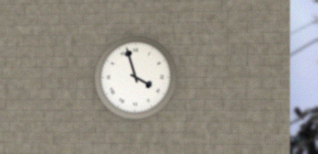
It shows 3,57
